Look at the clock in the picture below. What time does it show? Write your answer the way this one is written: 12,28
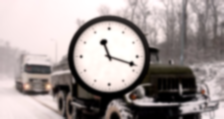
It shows 11,18
